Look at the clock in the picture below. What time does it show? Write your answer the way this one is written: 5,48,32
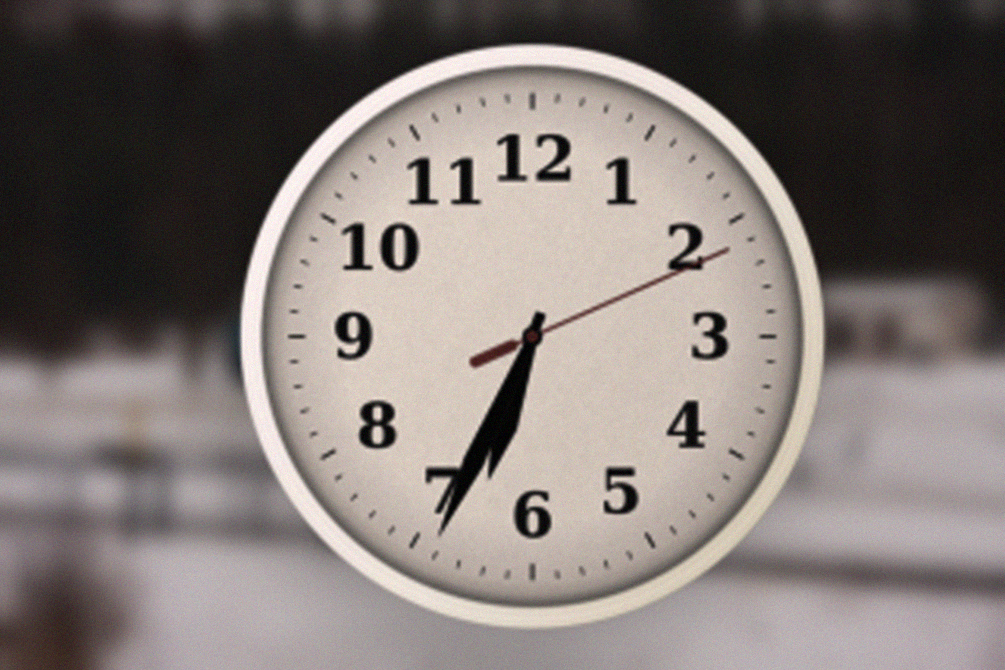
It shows 6,34,11
